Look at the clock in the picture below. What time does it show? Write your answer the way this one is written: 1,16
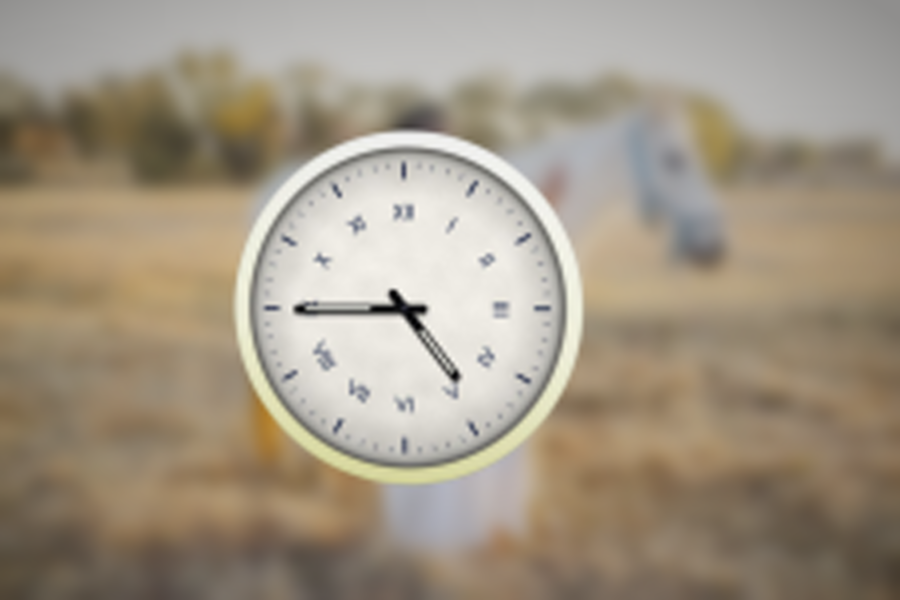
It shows 4,45
